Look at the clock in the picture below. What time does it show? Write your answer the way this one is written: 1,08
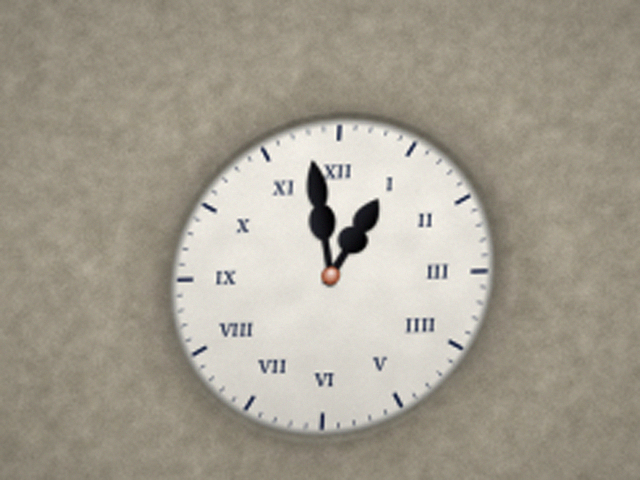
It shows 12,58
